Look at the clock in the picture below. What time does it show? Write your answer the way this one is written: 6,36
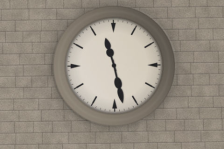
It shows 11,28
